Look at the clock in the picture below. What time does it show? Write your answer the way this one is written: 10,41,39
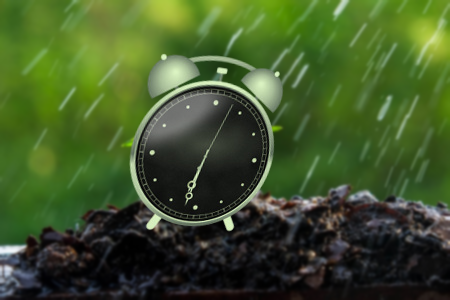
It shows 6,32,03
